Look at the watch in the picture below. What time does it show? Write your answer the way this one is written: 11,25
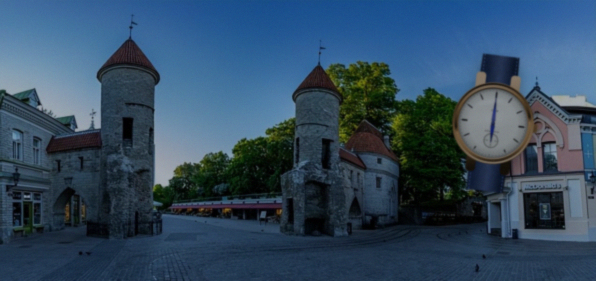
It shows 6,00
